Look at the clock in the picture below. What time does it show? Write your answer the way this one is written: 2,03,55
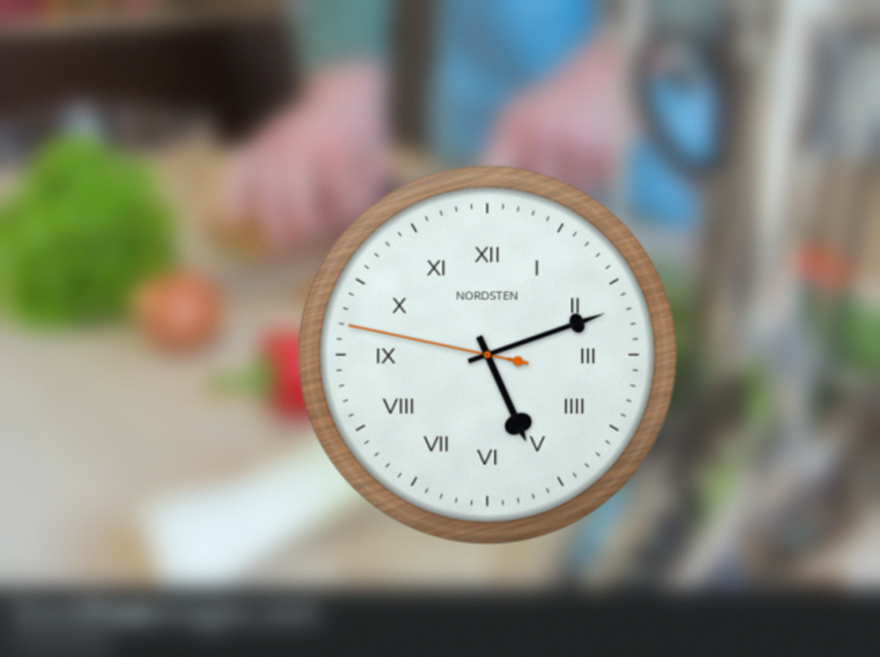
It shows 5,11,47
